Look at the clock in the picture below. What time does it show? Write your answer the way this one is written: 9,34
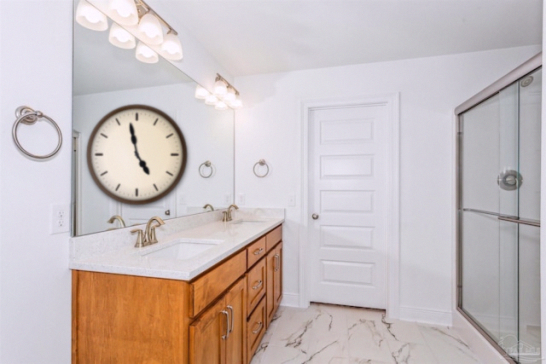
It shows 4,58
